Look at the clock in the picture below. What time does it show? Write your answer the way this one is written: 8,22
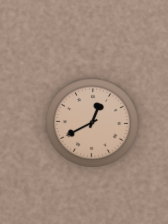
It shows 12,40
